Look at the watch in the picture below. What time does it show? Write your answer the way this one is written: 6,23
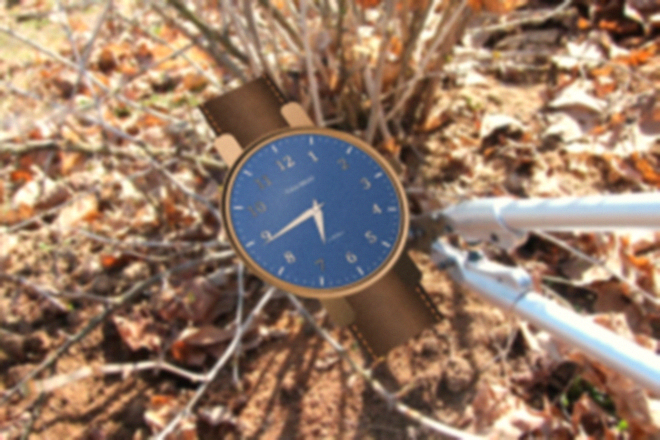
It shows 6,44
